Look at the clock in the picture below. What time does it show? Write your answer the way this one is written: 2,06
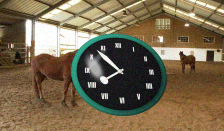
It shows 7,53
